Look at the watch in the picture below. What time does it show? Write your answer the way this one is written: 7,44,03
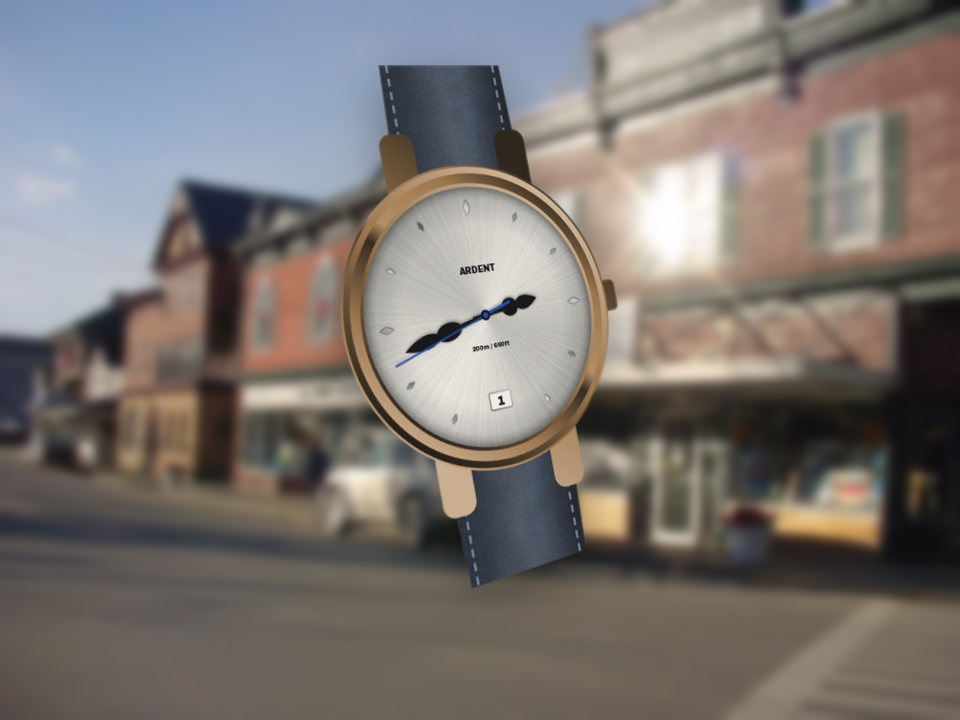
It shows 2,42,42
